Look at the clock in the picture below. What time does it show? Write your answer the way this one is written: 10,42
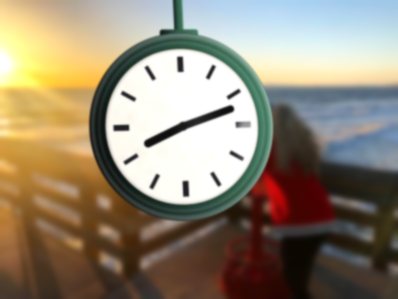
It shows 8,12
